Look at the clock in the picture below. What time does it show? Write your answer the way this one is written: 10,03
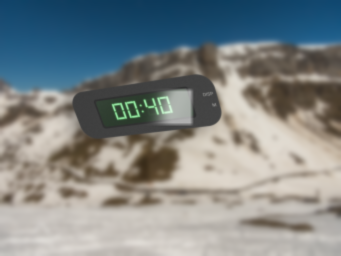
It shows 0,40
